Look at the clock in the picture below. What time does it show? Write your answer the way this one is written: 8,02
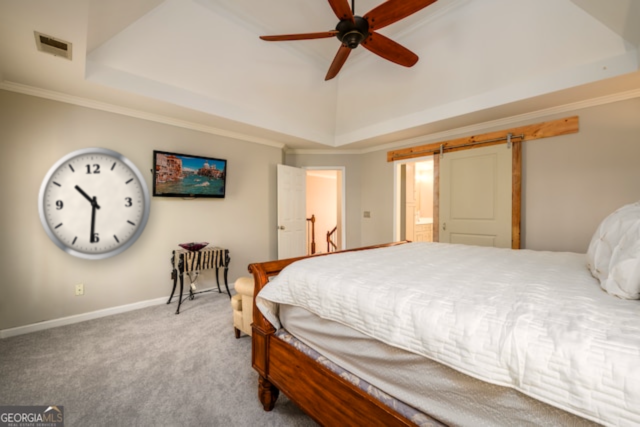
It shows 10,31
